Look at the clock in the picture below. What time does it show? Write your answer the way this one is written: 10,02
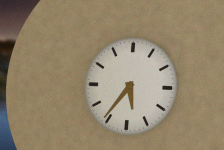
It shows 5,36
